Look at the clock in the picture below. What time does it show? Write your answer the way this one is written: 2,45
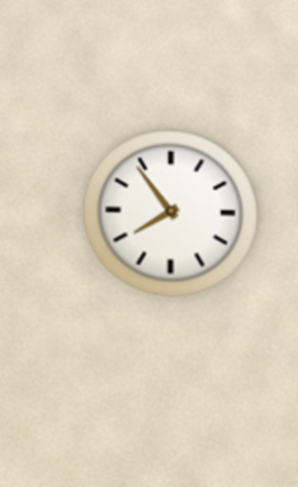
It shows 7,54
